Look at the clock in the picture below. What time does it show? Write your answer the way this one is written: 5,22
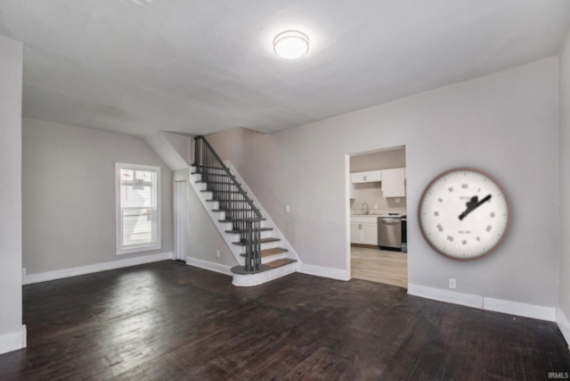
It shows 1,09
